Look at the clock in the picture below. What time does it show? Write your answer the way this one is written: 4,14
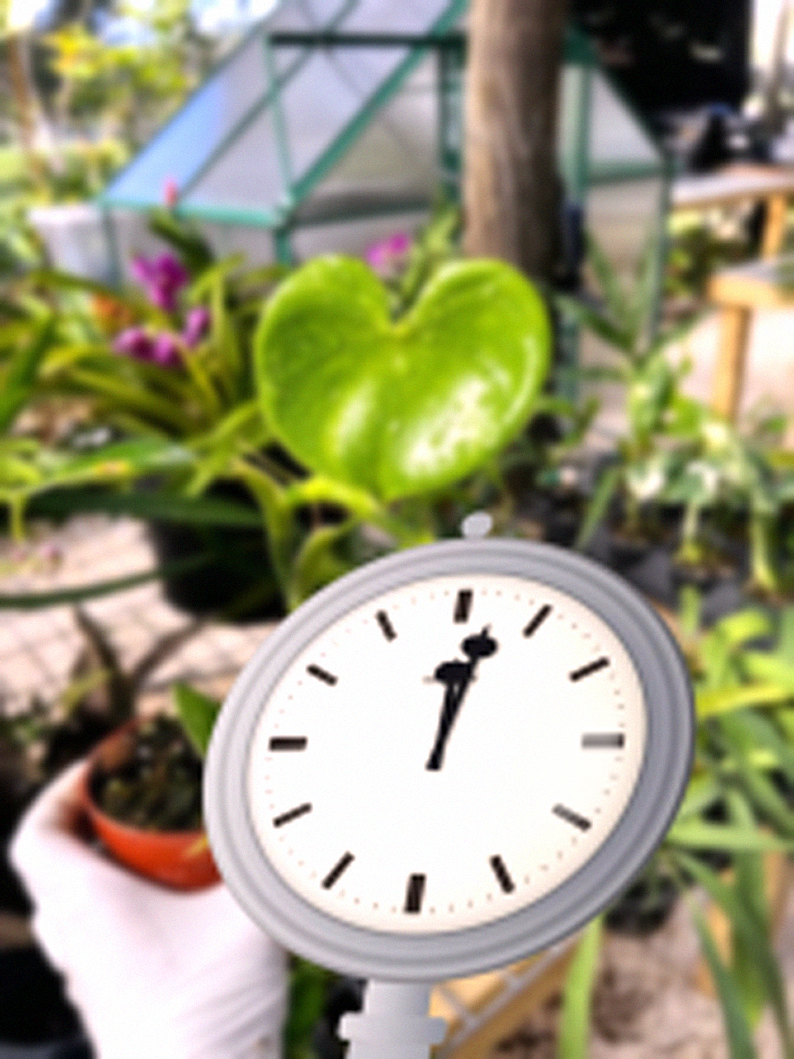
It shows 12,02
